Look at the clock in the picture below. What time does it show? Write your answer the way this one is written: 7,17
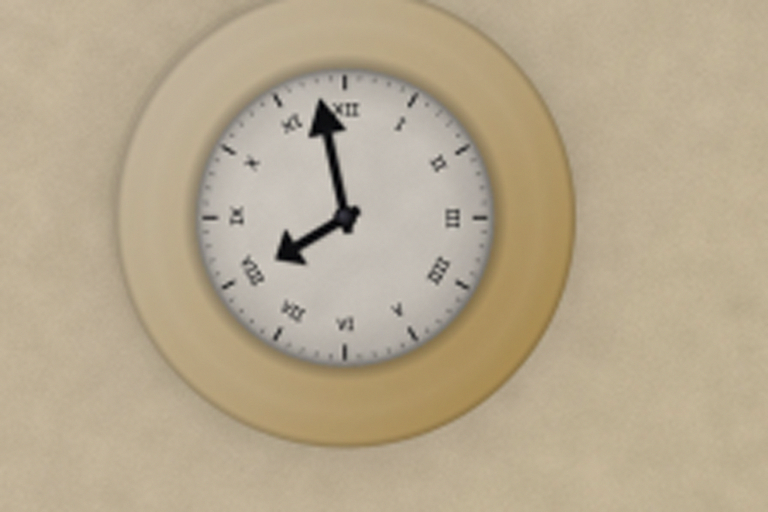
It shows 7,58
